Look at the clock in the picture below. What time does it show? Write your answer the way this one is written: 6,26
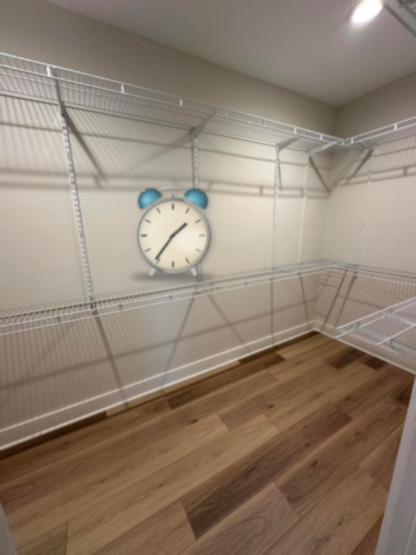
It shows 1,36
